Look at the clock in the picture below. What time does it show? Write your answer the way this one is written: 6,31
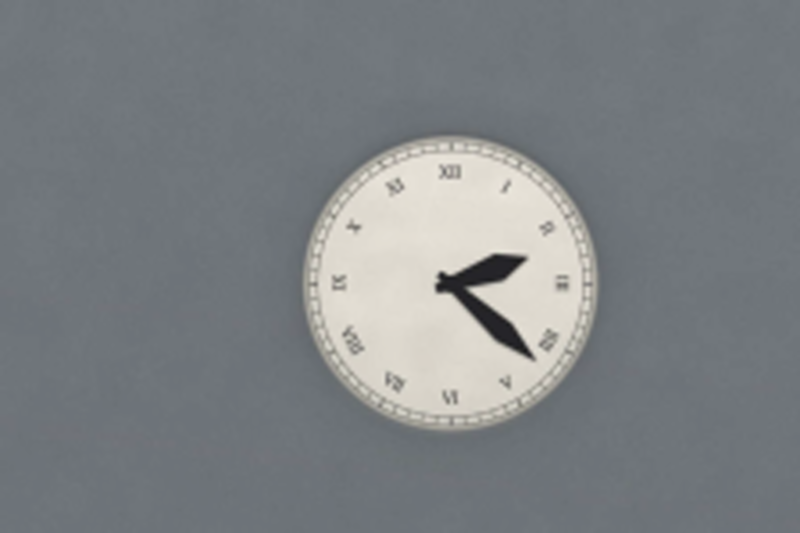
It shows 2,22
